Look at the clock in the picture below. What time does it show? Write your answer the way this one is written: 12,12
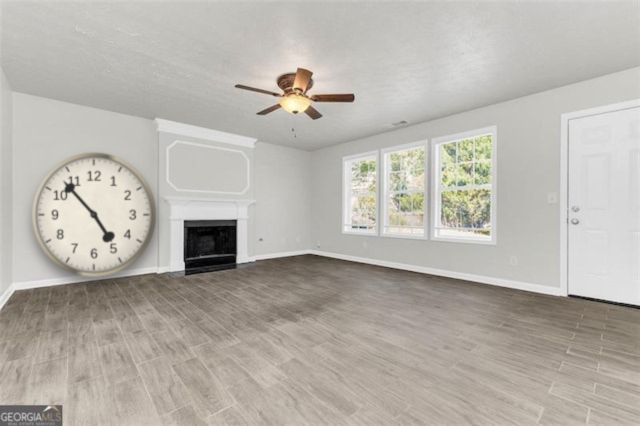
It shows 4,53
